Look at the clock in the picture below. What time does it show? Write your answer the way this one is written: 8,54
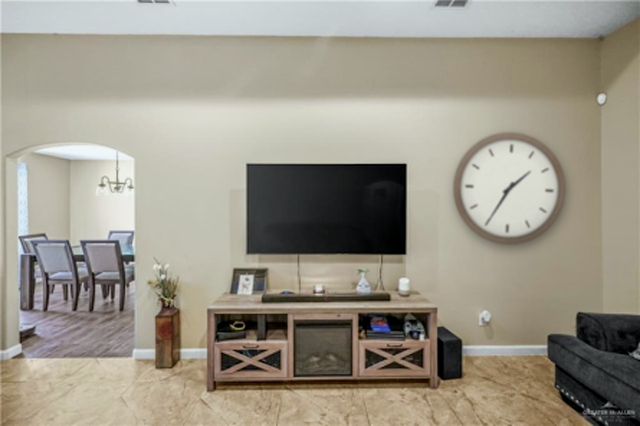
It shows 1,35
